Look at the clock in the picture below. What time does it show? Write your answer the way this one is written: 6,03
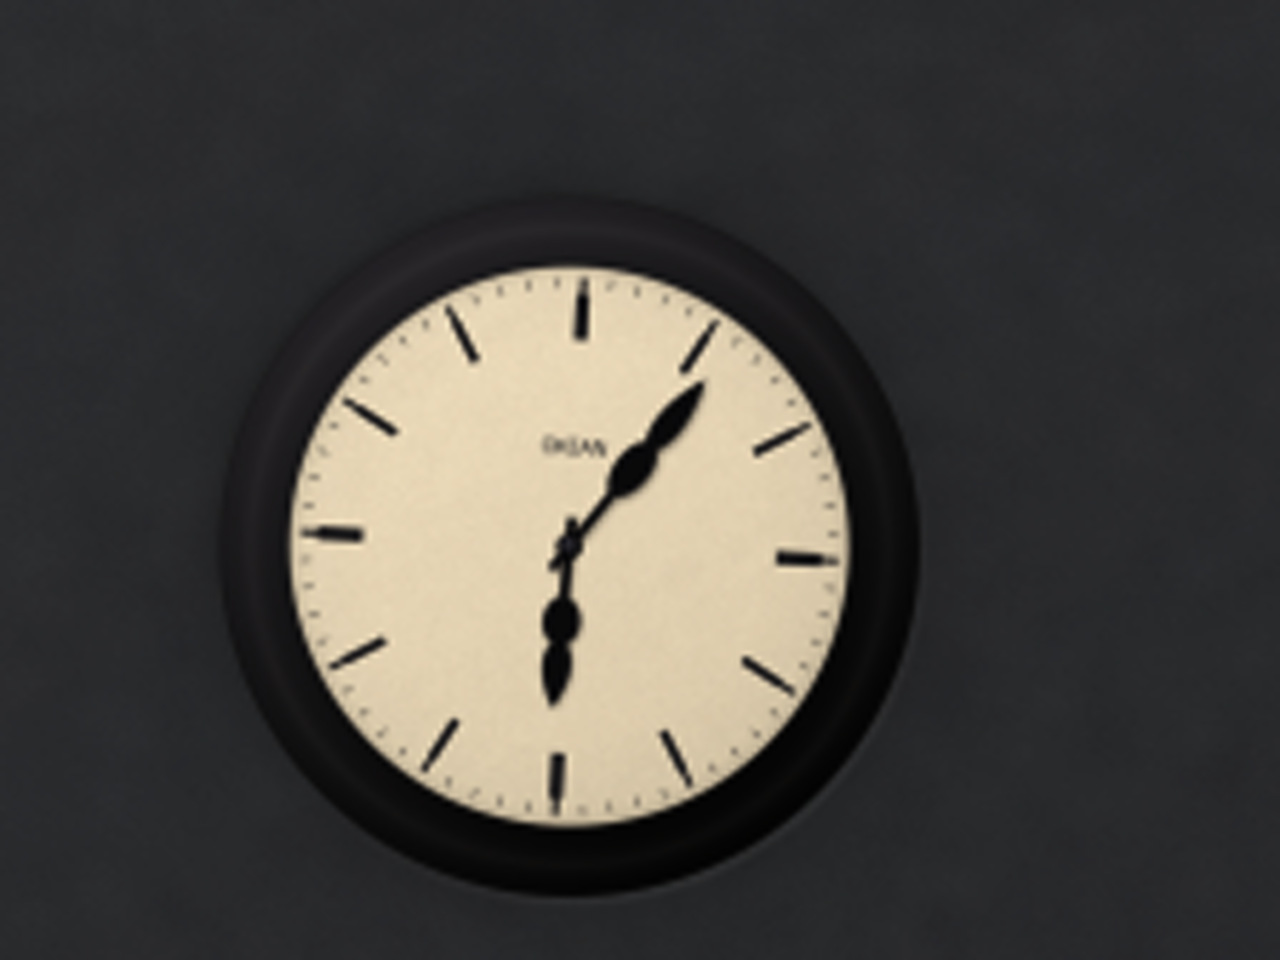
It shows 6,06
